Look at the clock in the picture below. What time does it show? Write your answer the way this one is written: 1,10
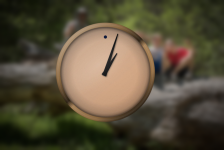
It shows 1,03
